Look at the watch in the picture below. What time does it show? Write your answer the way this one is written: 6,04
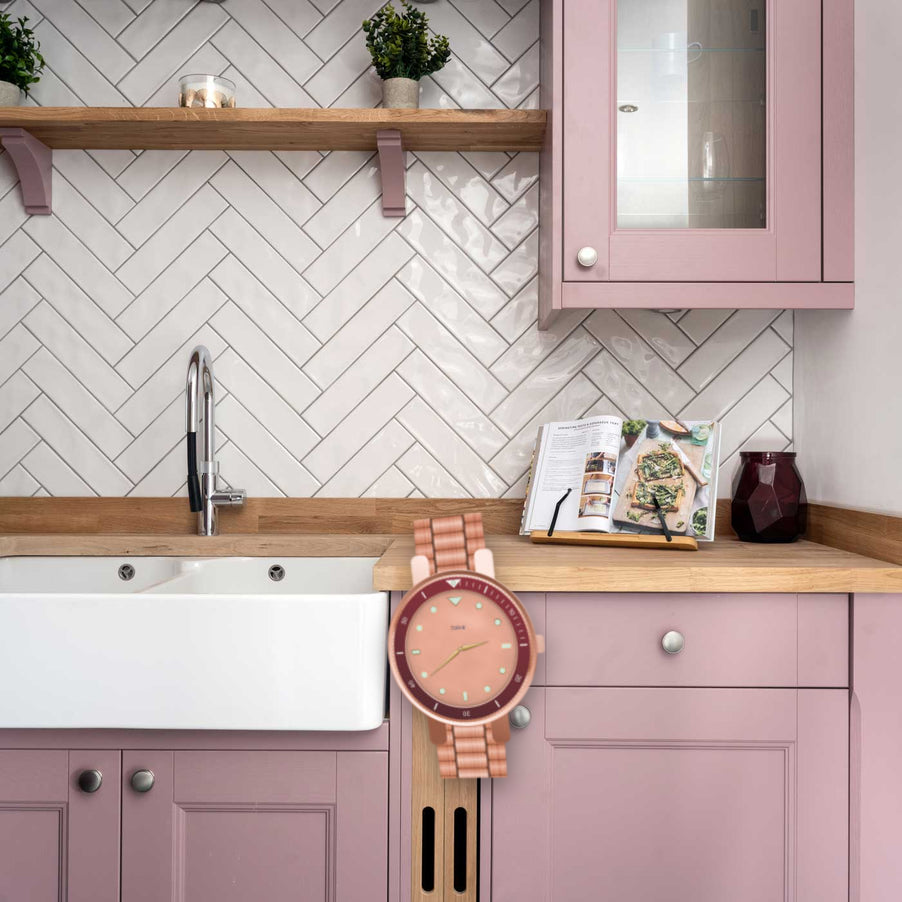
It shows 2,39
